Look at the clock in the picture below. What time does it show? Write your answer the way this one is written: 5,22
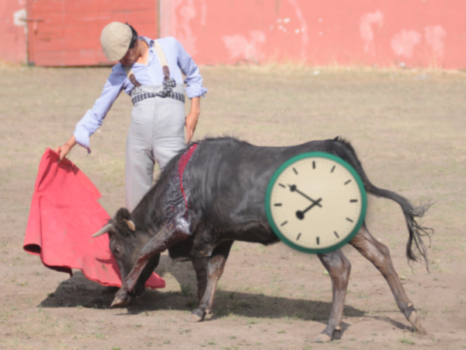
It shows 7,51
